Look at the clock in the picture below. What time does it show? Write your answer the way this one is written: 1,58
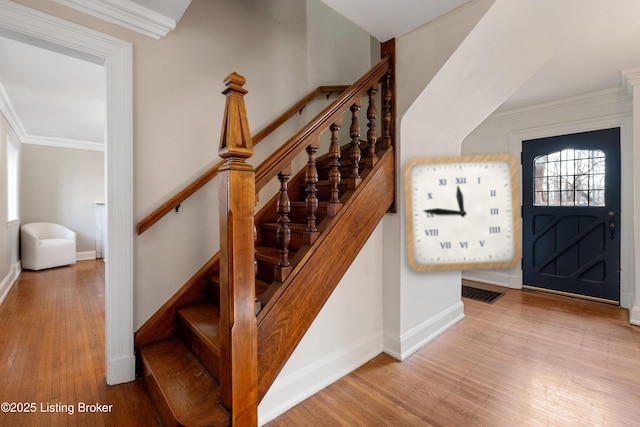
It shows 11,46
